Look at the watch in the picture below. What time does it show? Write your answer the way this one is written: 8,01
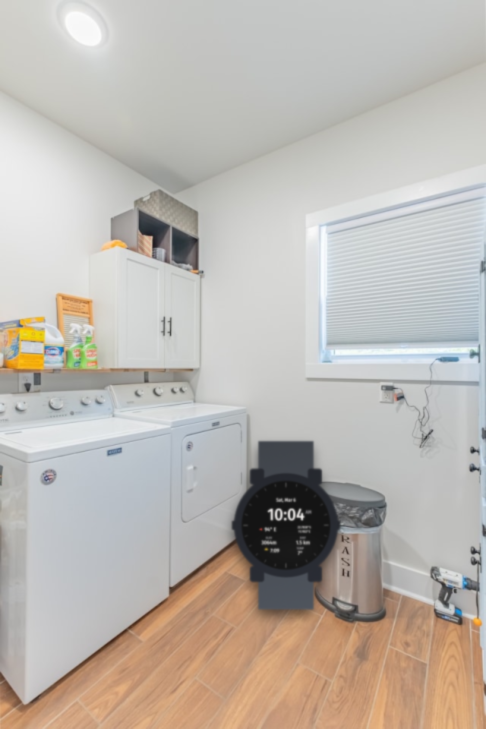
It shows 10,04
